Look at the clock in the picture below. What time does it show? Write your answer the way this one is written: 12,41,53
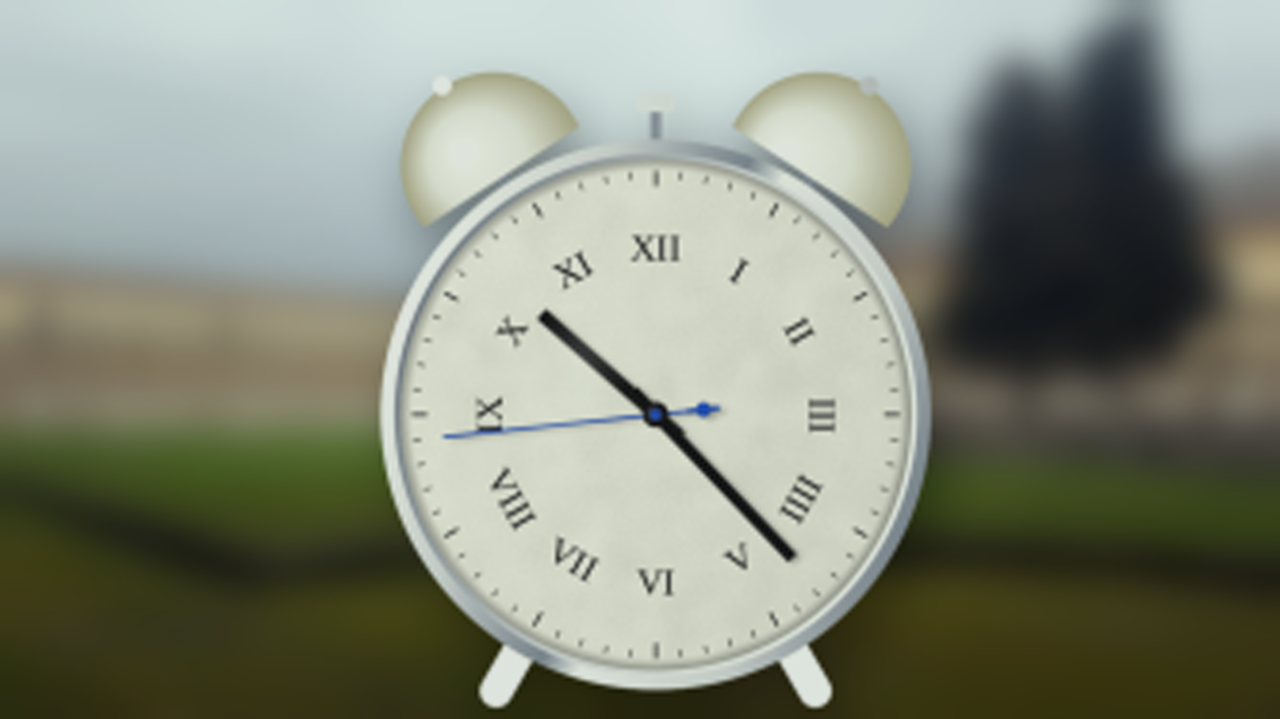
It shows 10,22,44
